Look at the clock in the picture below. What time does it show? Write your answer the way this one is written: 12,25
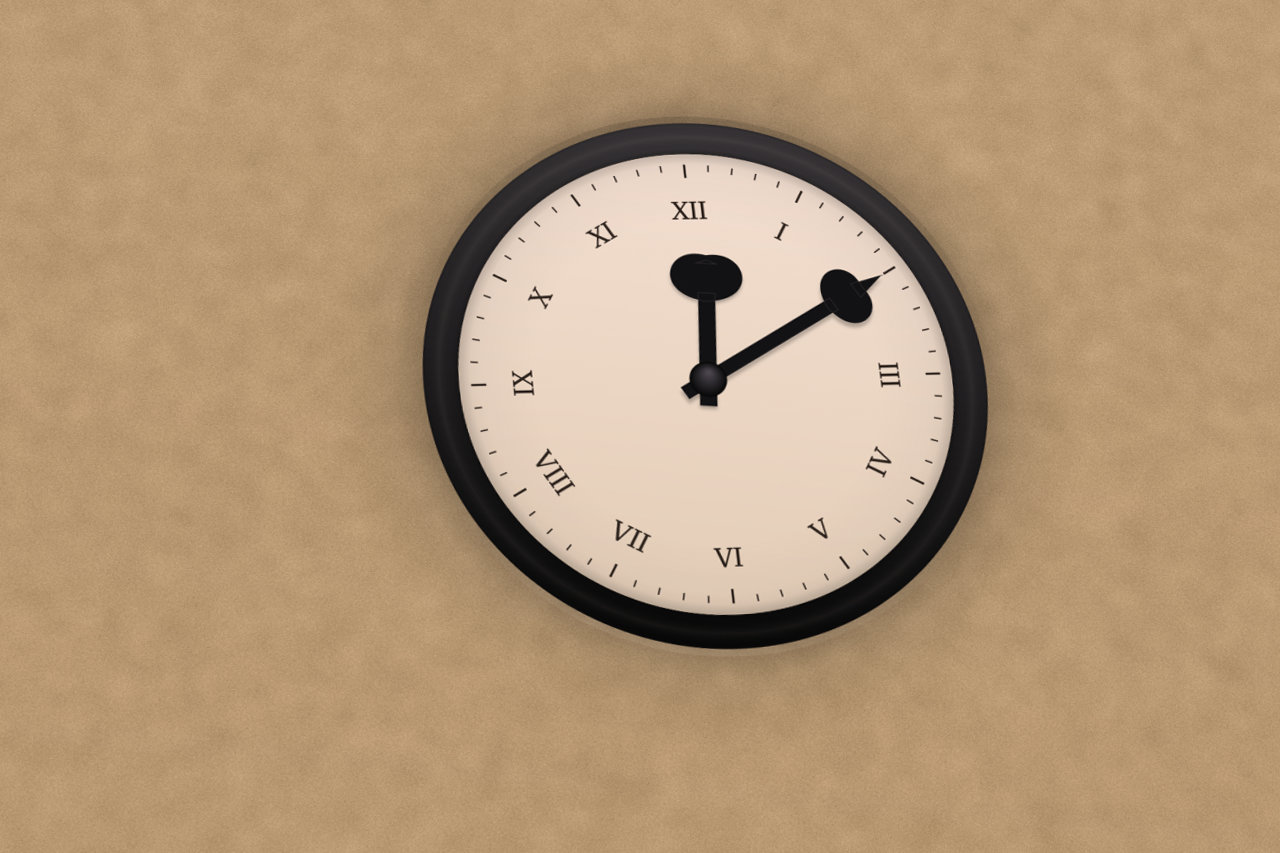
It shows 12,10
